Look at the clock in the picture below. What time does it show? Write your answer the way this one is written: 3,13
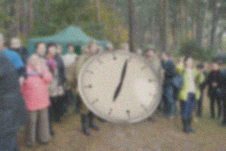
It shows 7,04
